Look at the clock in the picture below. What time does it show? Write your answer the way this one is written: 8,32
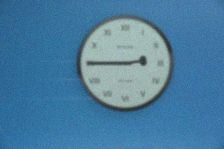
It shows 2,45
